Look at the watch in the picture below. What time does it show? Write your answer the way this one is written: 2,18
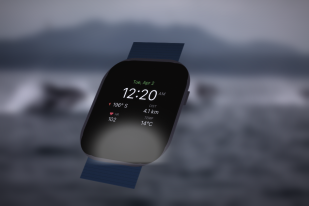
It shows 12,20
